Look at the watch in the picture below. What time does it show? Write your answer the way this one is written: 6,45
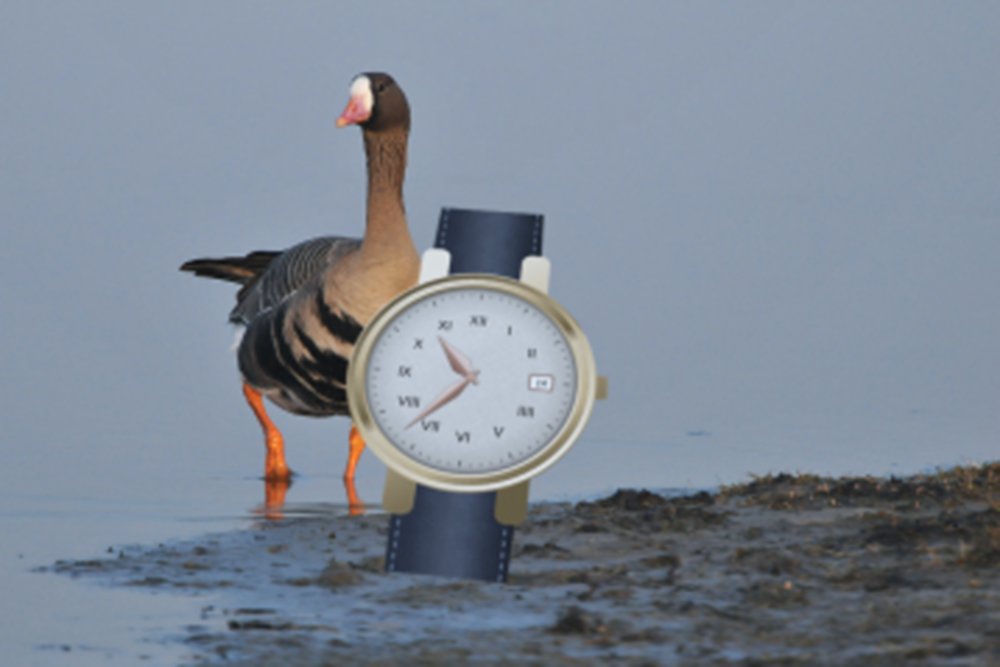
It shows 10,37
